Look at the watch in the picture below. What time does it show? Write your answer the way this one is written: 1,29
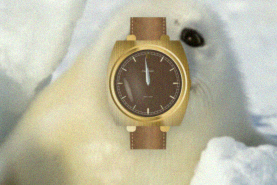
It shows 11,59
